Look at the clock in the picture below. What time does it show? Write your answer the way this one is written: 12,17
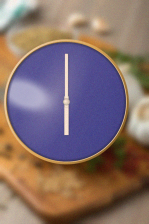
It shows 6,00
